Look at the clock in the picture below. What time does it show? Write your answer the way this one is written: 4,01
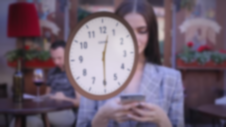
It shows 12,30
